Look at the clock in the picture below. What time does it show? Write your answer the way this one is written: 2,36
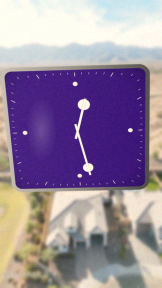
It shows 12,28
